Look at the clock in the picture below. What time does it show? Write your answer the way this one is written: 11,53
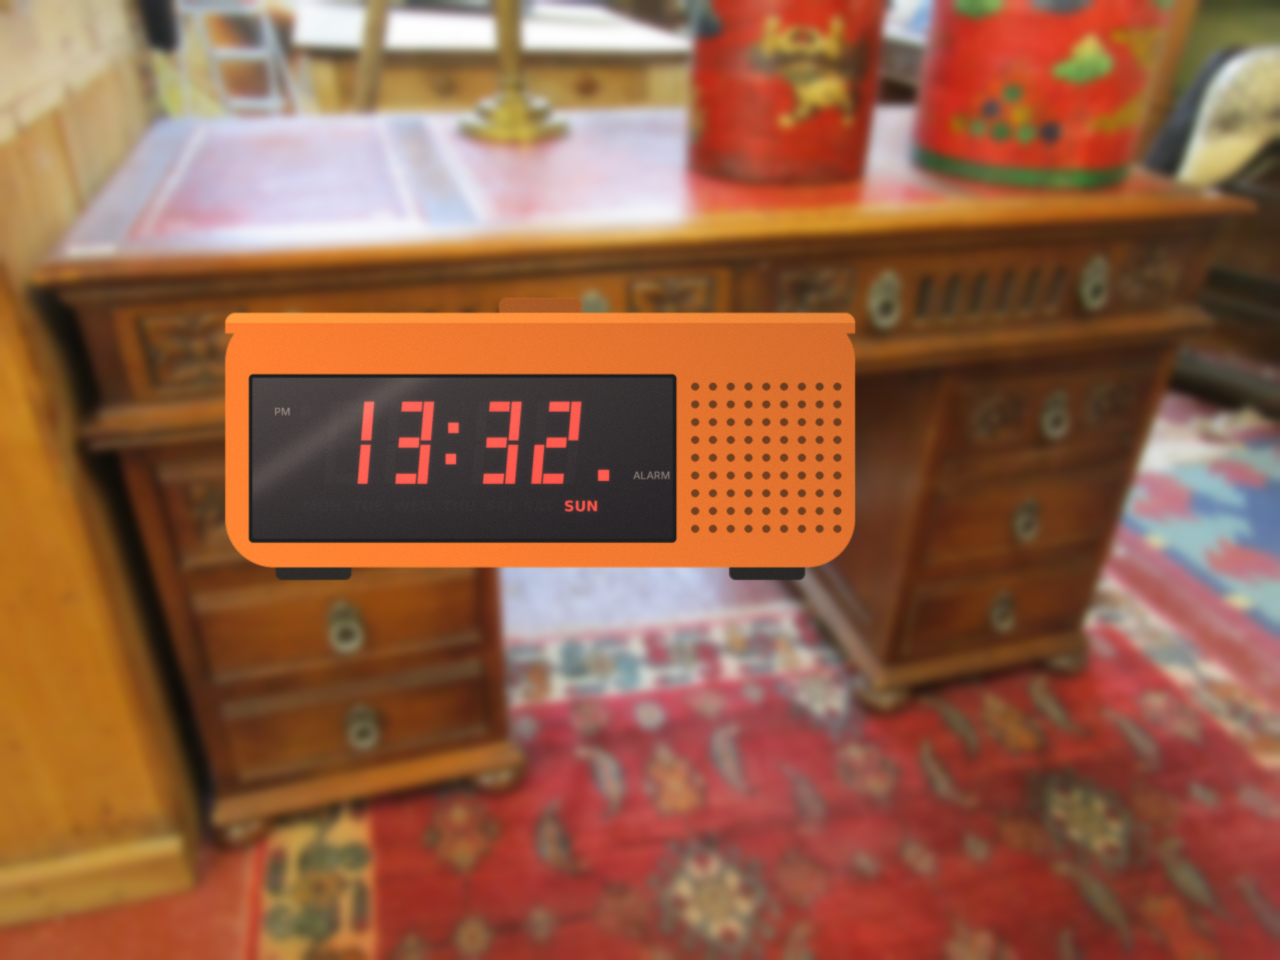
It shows 13,32
